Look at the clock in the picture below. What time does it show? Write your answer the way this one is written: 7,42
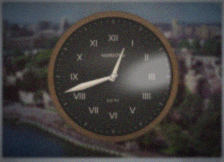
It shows 12,42
